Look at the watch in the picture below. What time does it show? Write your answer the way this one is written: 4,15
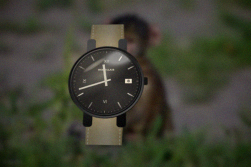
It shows 11,42
